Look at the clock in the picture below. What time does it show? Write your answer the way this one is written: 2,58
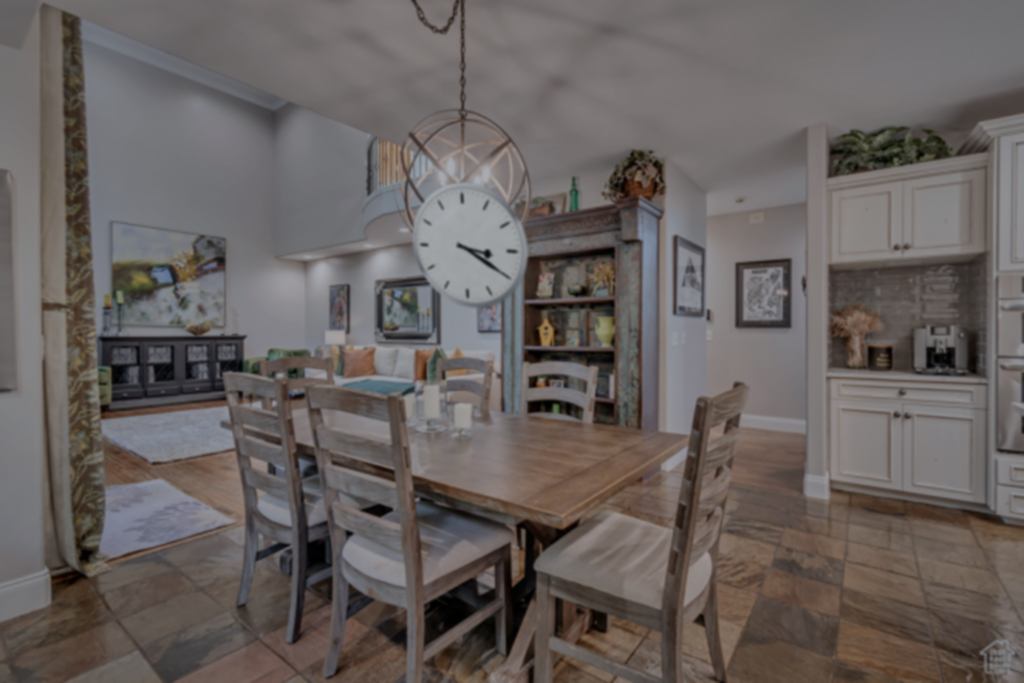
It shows 3,20
